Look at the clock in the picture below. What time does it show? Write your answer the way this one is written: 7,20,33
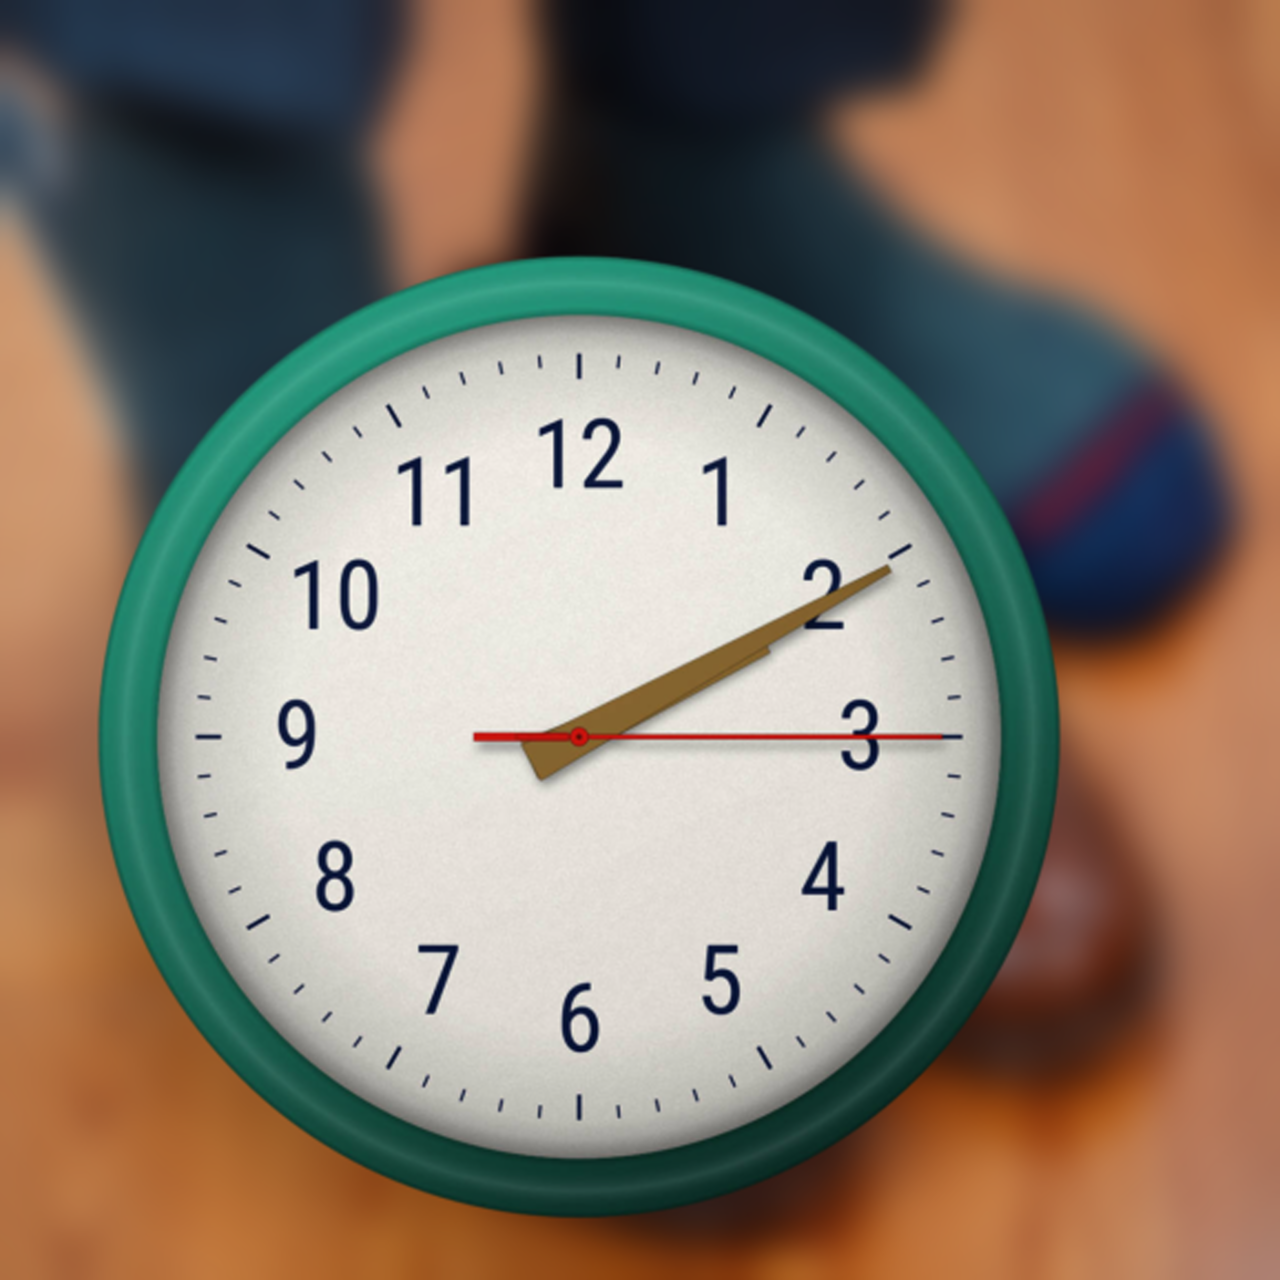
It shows 2,10,15
